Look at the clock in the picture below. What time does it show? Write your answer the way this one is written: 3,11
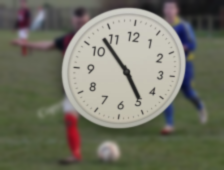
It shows 4,53
